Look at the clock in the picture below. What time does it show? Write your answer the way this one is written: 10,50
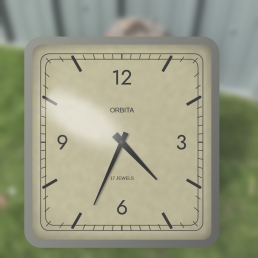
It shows 4,34
